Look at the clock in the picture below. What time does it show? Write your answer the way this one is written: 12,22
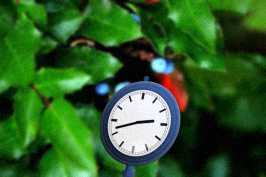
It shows 2,42
